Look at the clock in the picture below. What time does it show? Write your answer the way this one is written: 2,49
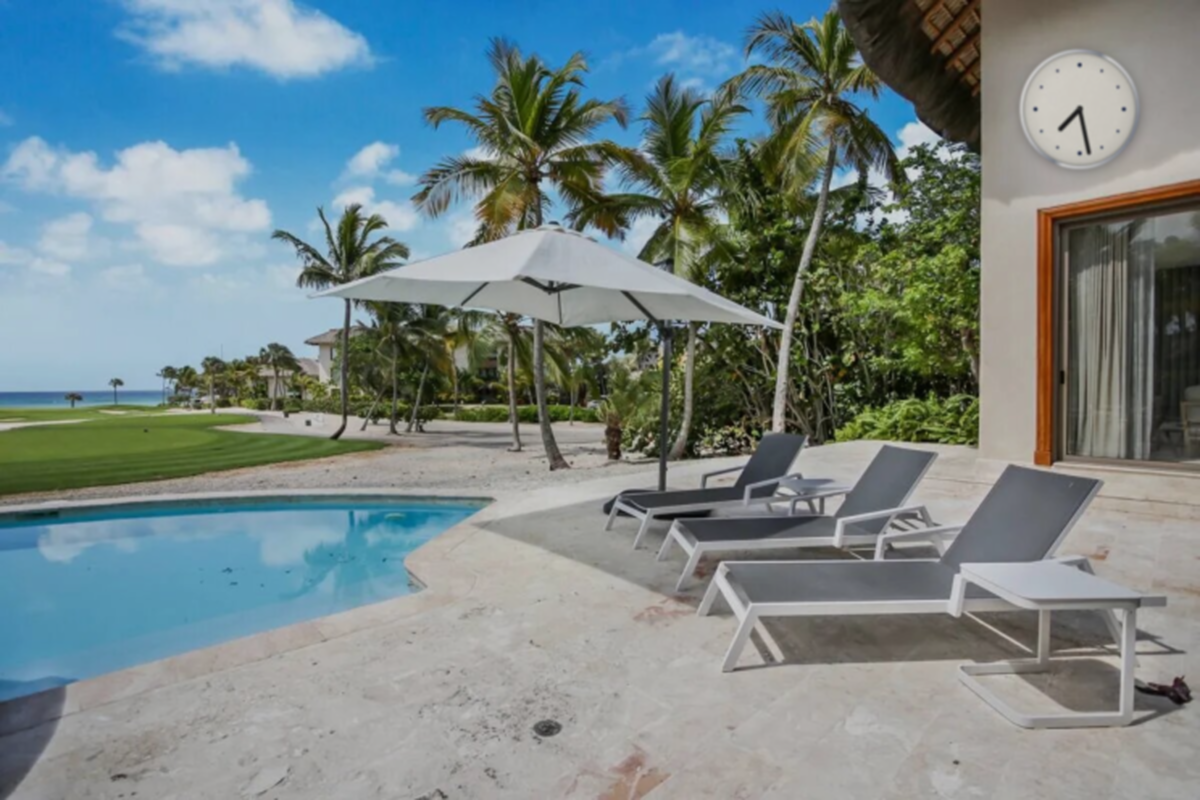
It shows 7,28
